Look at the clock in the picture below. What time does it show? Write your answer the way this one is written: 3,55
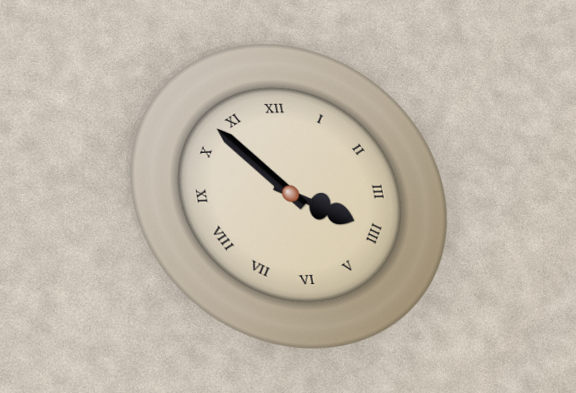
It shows 3,53
